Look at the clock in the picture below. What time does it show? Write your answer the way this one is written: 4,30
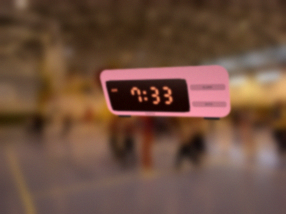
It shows 7,33
